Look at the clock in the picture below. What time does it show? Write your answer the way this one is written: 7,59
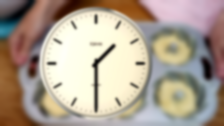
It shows 1,30
